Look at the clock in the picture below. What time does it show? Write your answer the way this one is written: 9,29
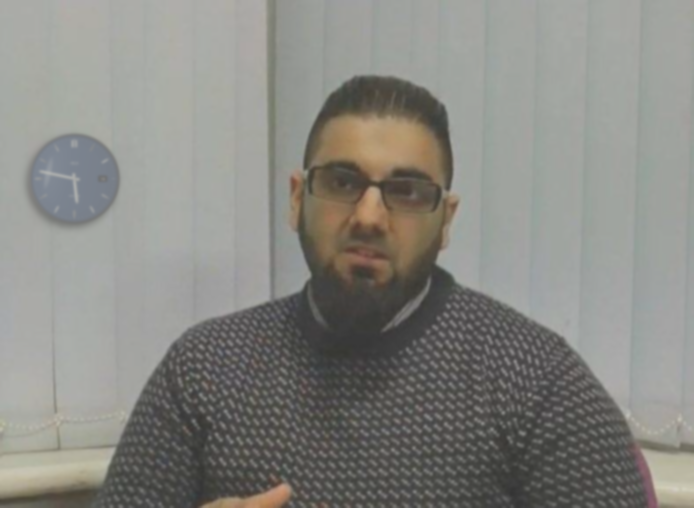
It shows 5,47
